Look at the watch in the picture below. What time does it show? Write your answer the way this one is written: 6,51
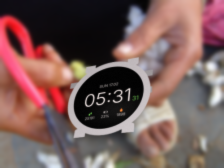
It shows 5,31
